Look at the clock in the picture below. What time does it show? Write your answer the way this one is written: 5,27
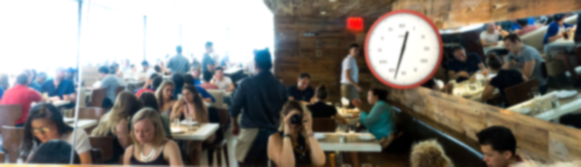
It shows 12,33
